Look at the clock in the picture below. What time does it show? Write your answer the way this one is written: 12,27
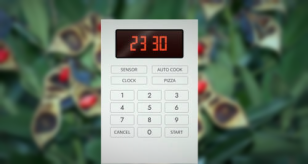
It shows 23,30
